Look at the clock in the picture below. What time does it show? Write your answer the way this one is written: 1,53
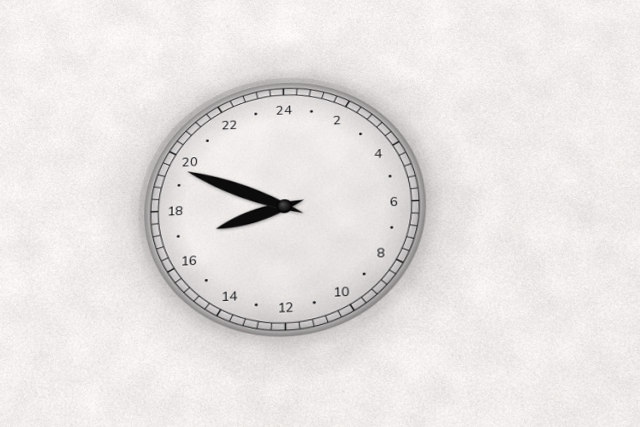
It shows 16,49
